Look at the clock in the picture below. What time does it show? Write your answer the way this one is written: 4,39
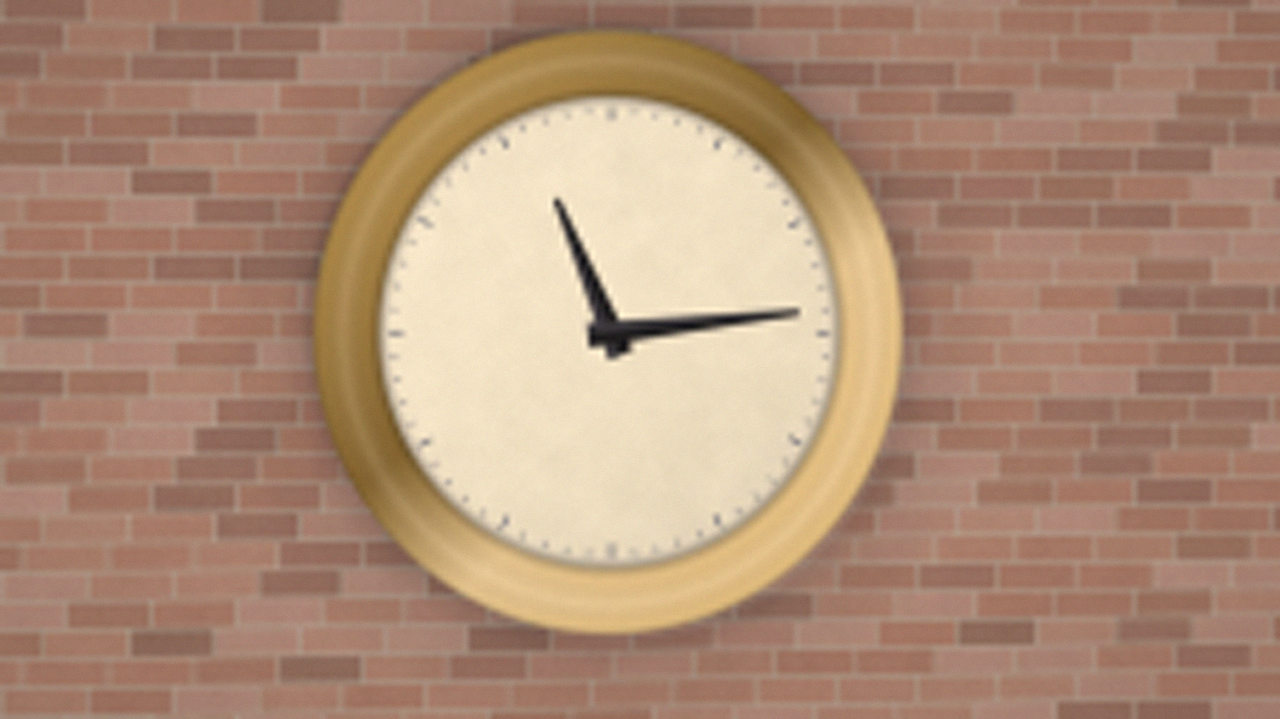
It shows 11,14
